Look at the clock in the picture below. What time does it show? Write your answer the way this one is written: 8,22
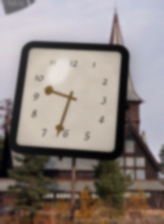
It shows 9,32
